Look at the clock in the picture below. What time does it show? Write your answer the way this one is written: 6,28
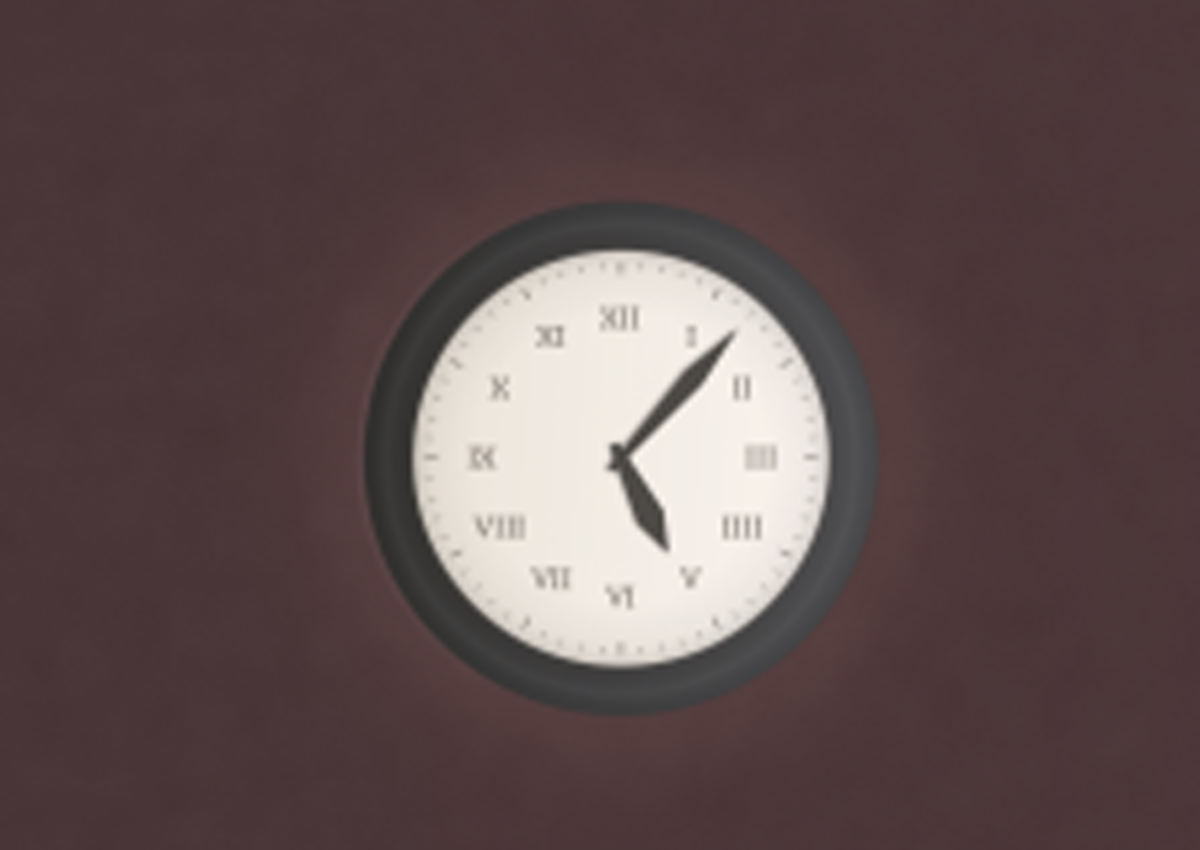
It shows 5,07
